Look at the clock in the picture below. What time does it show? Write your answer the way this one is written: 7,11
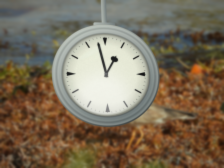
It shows 12,58
